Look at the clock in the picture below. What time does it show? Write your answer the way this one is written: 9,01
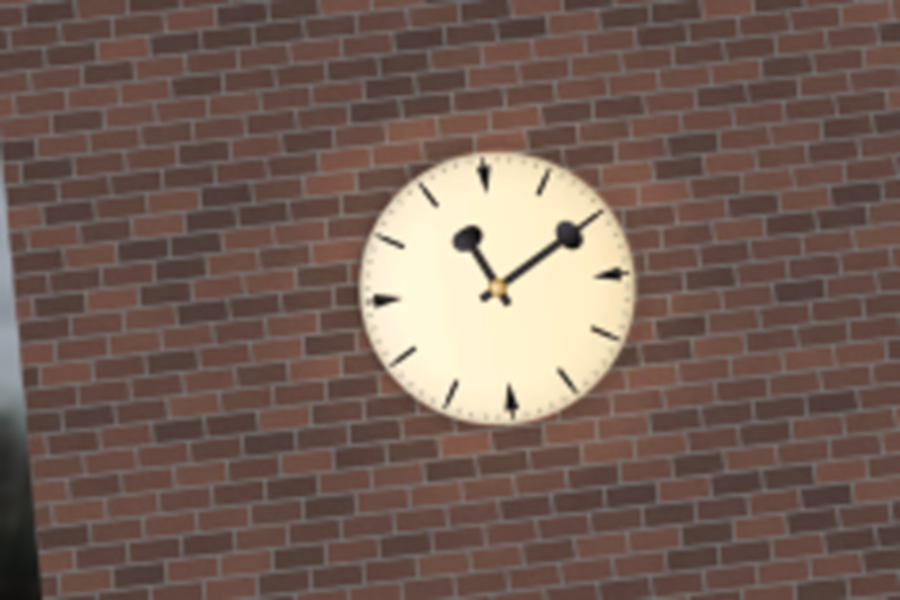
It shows 11,10
